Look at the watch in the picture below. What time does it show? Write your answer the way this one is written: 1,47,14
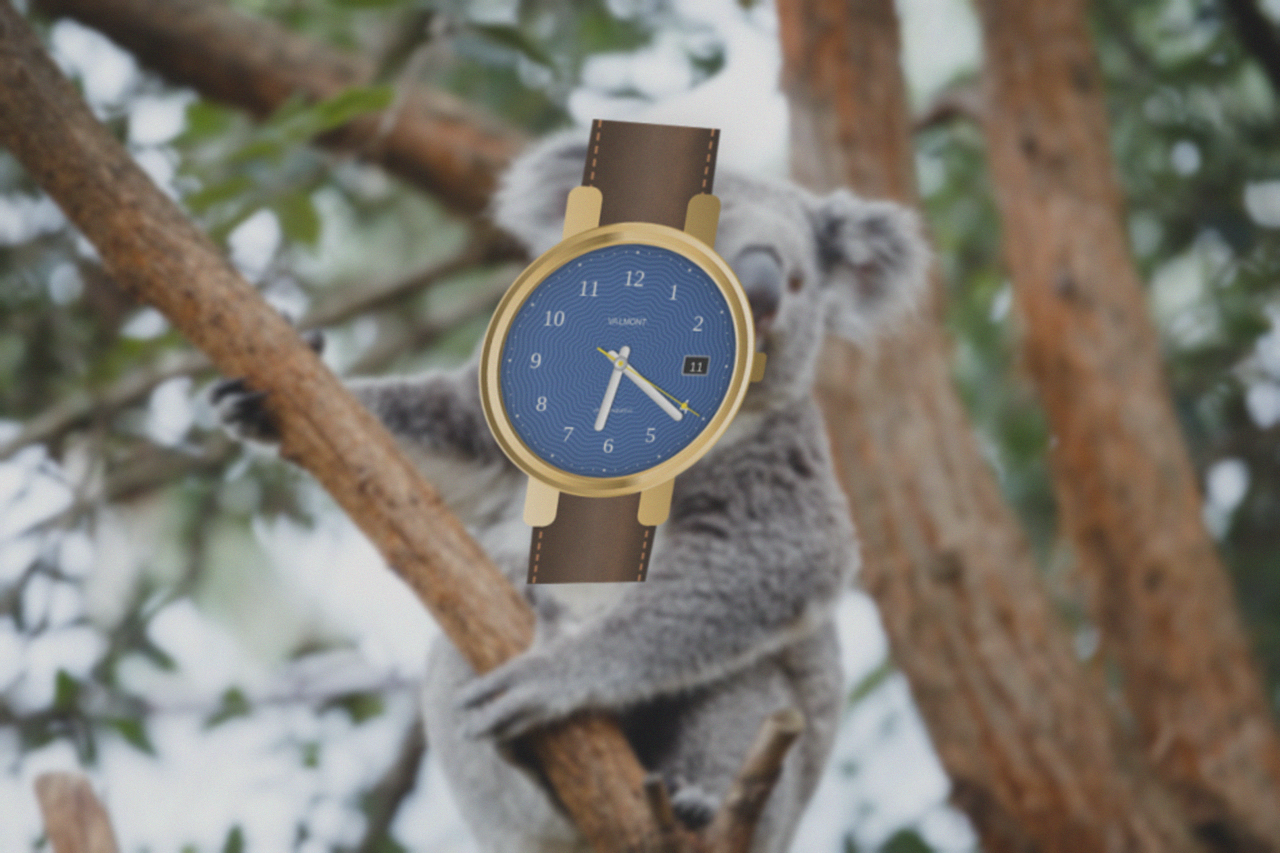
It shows 6,21,20
